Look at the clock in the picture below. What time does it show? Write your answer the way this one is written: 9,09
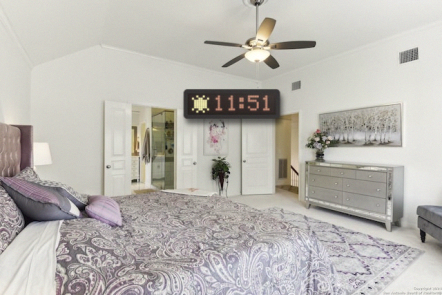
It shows 11,51
